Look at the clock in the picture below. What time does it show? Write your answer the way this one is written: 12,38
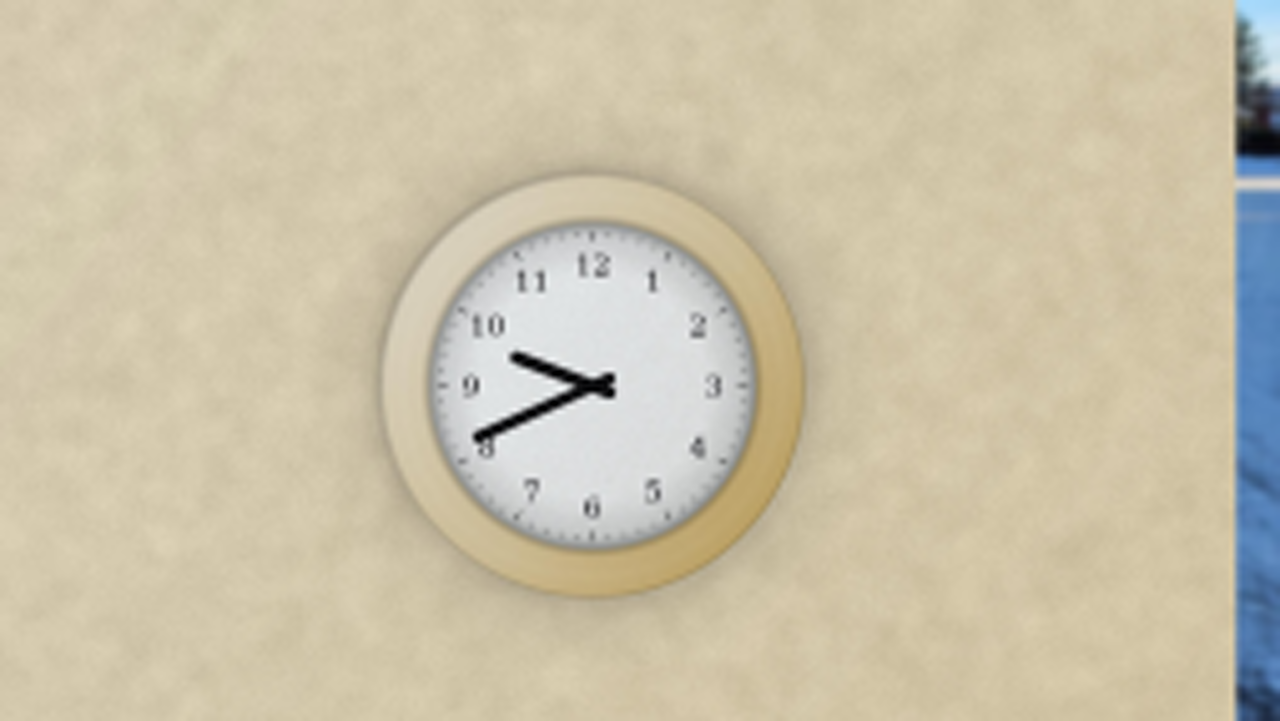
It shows 9,41
